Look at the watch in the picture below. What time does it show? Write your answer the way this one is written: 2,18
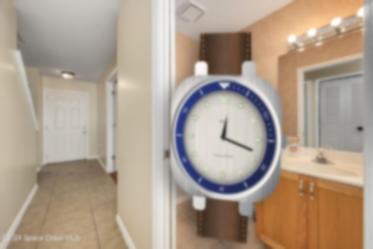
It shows 12,18
